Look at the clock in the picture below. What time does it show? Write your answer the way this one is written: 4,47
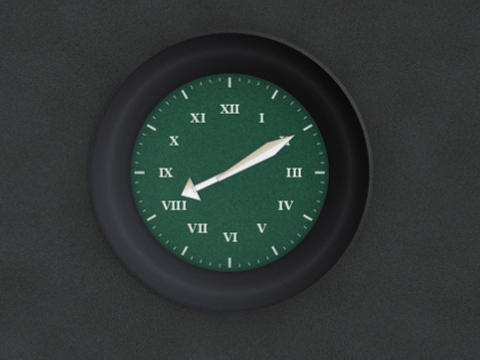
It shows 8,10
